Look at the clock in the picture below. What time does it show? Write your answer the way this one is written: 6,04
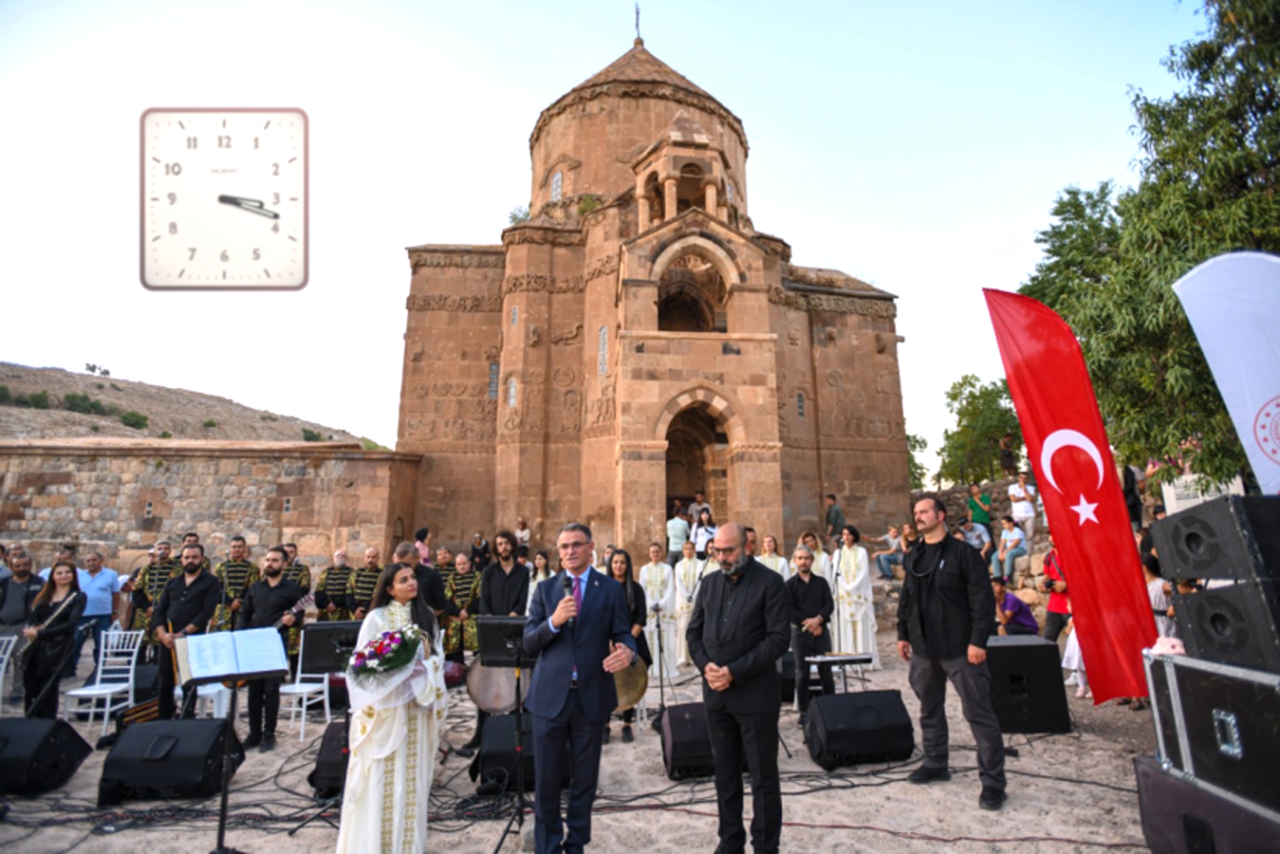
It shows 3,18
